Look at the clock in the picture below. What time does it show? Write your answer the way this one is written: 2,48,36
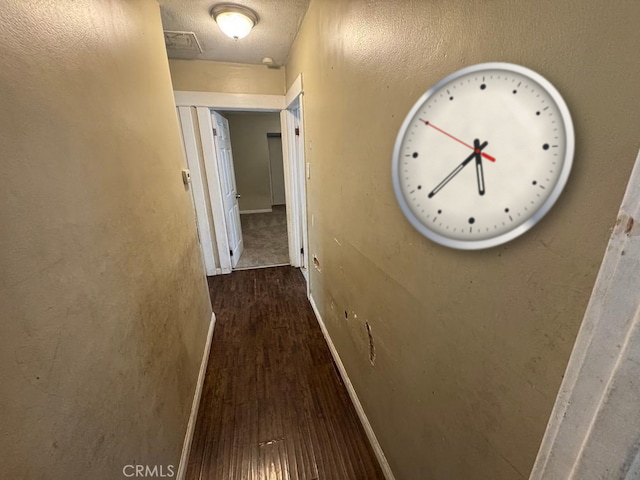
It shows 5,37,50
